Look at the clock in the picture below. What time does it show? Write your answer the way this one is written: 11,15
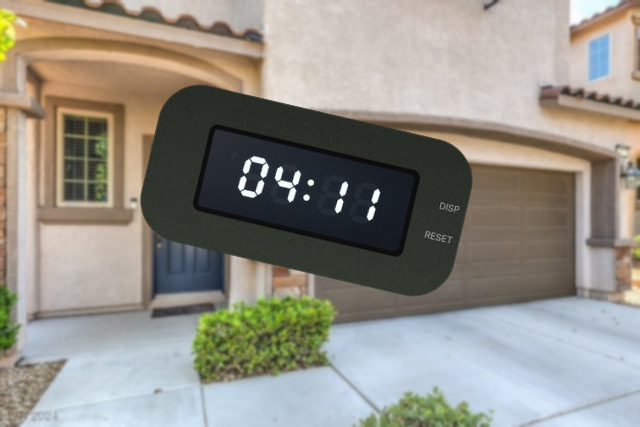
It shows 4,11
